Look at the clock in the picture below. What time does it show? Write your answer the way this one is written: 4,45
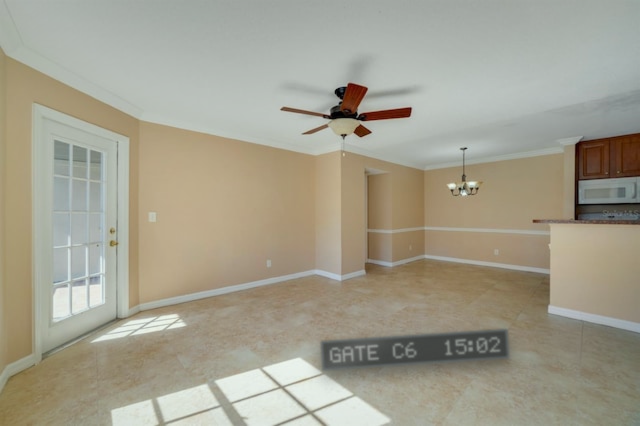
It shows 15,02
